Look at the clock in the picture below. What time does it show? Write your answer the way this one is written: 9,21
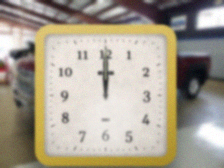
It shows 12,00
